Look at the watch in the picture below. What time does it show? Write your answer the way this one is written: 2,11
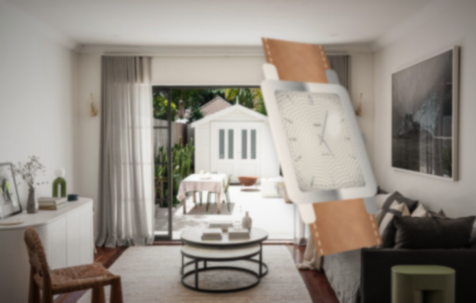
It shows 5,05
